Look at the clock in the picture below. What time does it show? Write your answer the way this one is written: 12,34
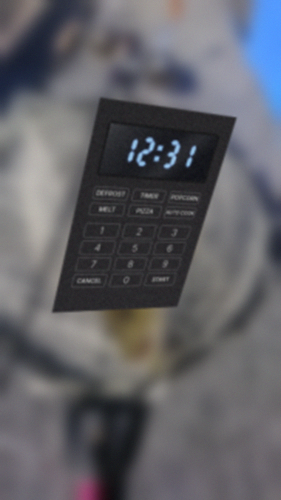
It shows 12,31
